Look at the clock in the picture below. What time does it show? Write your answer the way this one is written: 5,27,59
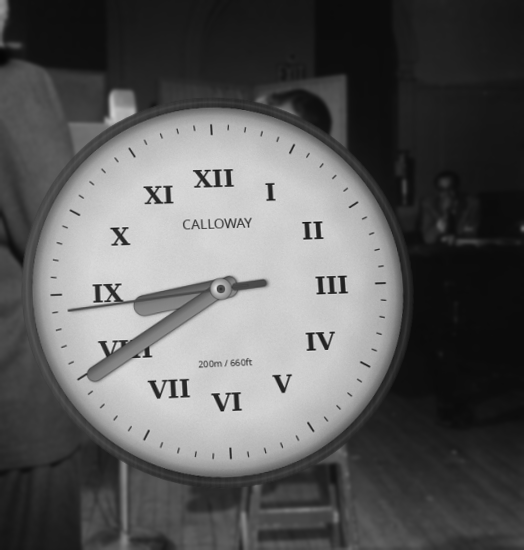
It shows 8,39,44
